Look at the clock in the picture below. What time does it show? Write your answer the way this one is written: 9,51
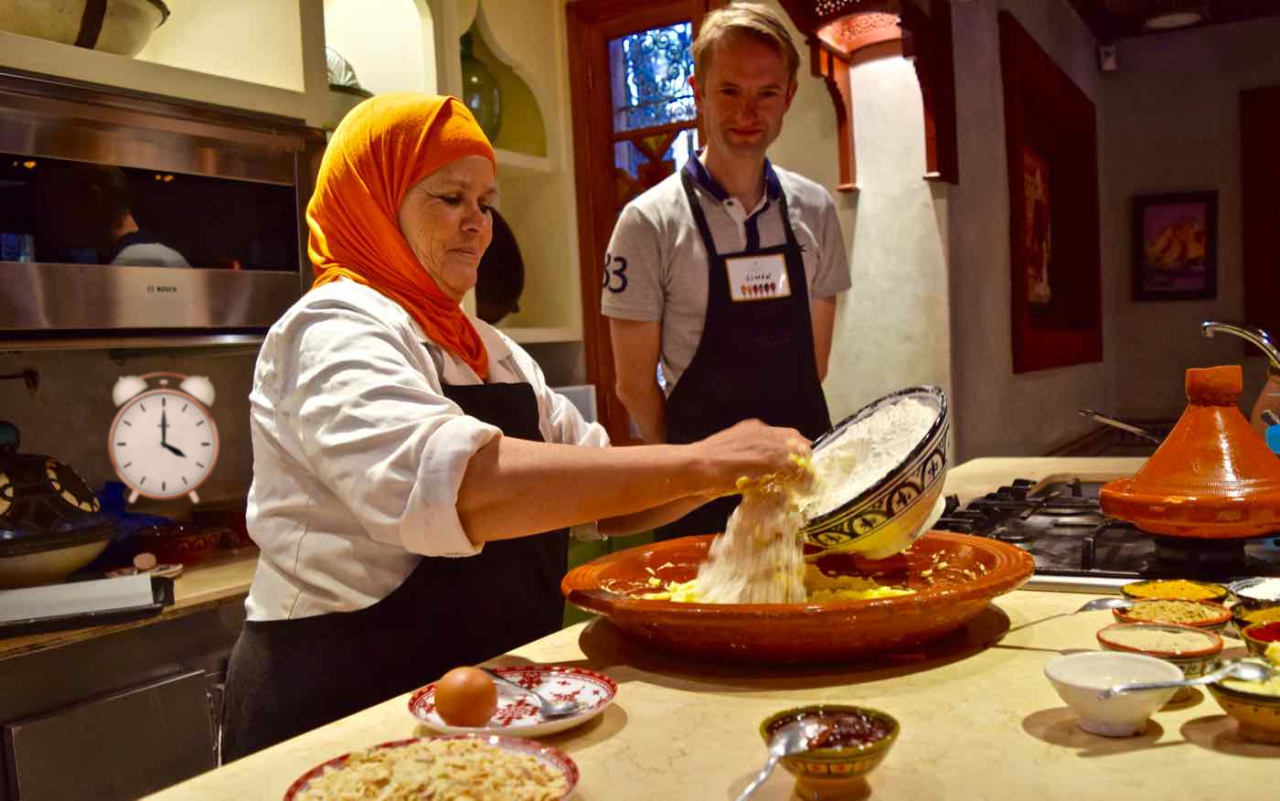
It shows 4,00
